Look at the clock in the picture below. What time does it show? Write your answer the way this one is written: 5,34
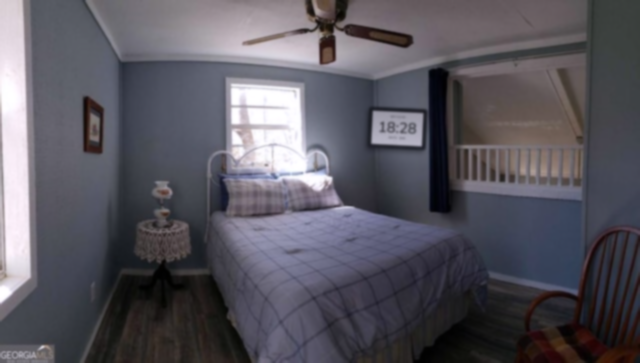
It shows 18,28
